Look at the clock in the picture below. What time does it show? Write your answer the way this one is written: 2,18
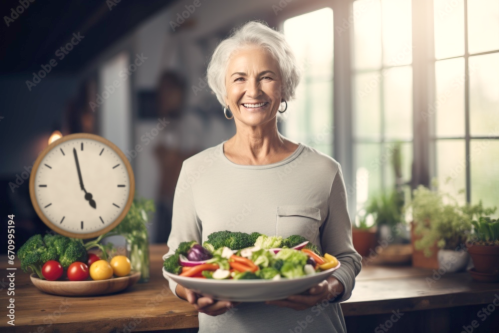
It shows 4,58
